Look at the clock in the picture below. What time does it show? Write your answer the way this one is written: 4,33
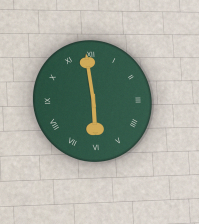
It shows 5,59
